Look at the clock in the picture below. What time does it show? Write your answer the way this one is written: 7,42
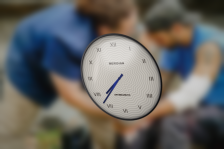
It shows 7,37
